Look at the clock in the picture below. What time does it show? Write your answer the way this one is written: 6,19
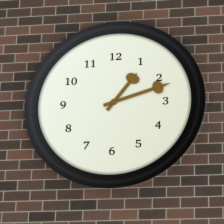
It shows 1,12
